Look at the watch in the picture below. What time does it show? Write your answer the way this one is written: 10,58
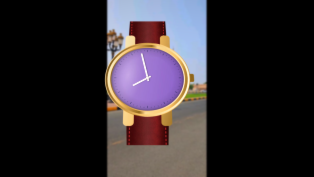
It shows 7,58
